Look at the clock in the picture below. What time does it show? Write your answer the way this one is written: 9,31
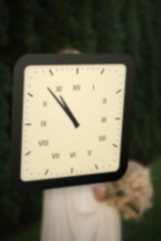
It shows 10,53
